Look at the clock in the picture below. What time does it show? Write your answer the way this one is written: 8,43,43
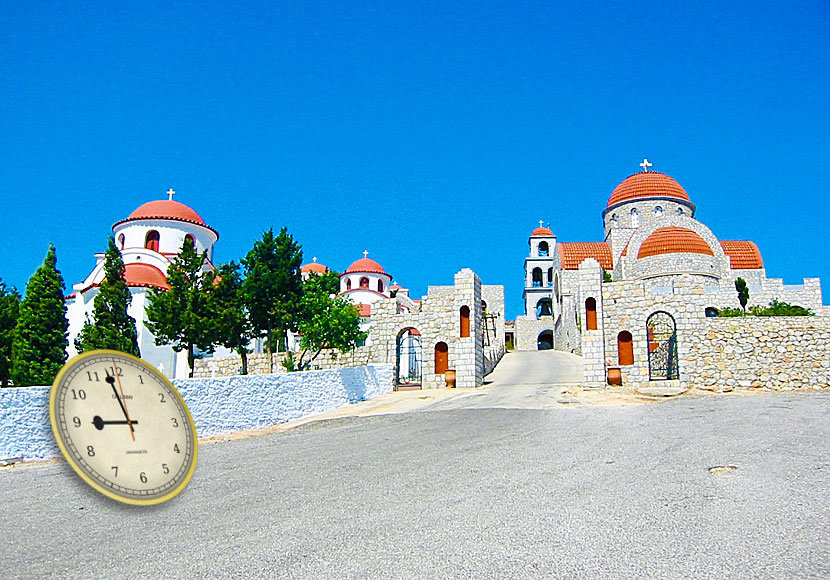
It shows 8,58,00
